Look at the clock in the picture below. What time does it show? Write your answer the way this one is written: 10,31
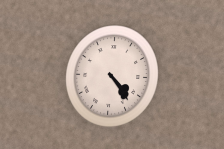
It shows 4,23
